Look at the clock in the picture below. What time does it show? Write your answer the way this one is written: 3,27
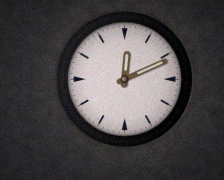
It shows 12,11
